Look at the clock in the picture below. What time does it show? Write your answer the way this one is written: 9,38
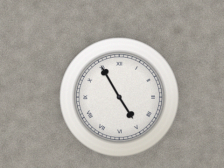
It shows 4,55
